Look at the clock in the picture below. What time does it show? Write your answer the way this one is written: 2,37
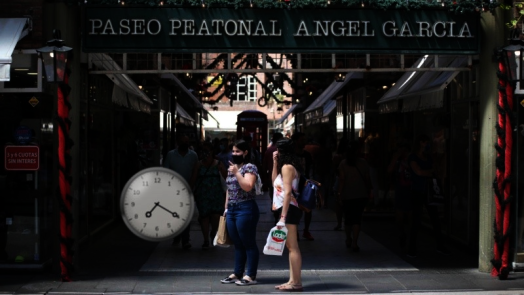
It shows 7,20
